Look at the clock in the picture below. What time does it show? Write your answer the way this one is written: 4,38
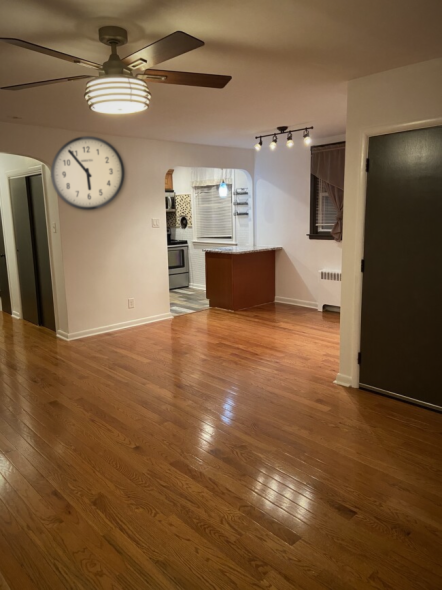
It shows 5,54
